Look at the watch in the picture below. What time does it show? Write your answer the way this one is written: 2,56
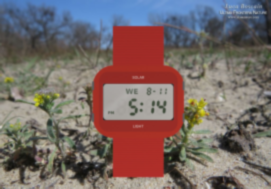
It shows 5,14
